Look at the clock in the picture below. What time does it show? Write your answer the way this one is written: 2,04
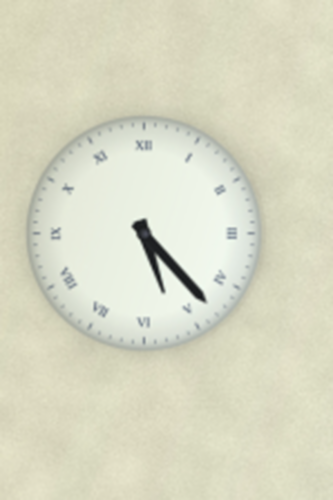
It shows 5,23
